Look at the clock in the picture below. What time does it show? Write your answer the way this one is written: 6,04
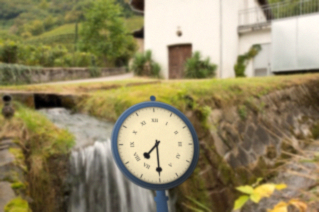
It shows 7,30
